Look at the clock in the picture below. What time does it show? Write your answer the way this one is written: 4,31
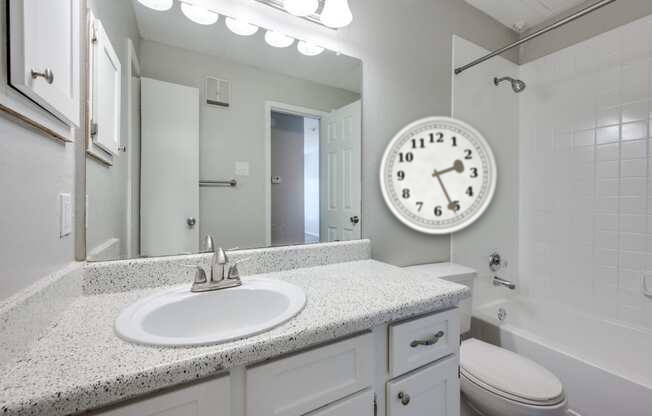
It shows 2,26
